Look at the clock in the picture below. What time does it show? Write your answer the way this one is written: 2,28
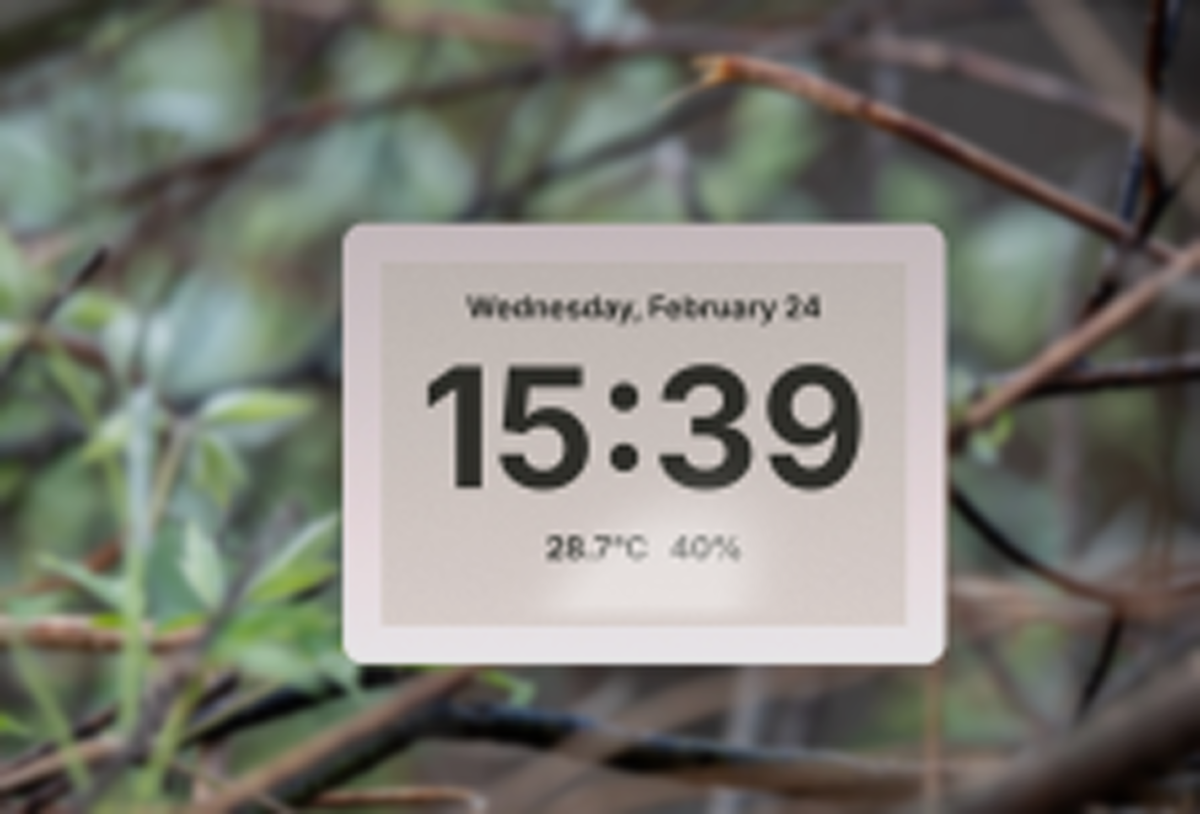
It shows 15,39
